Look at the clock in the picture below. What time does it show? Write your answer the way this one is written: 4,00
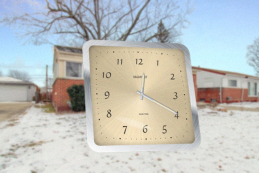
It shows 12,20
